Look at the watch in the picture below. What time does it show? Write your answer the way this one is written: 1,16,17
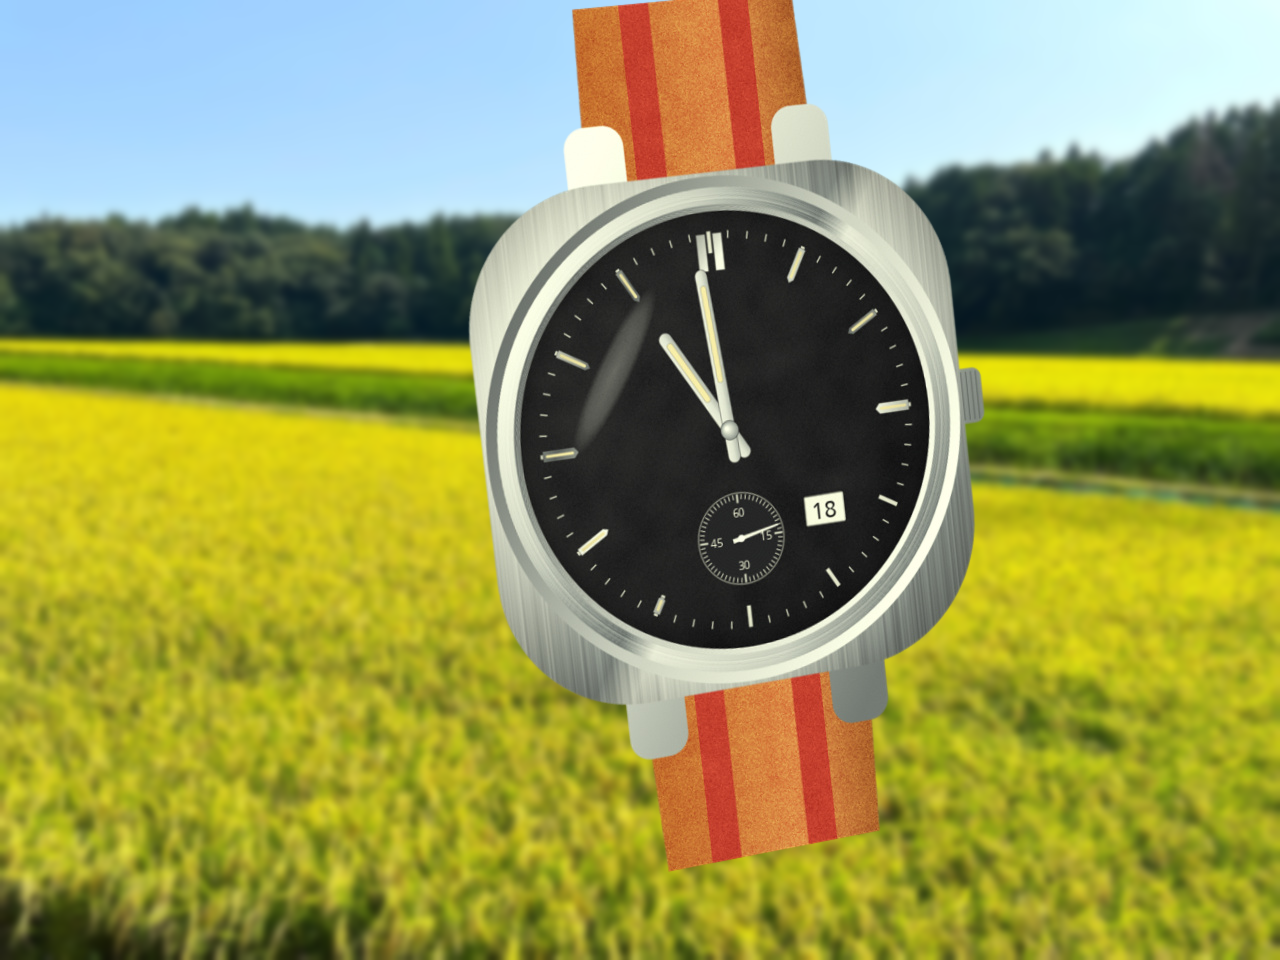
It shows 10,59,13
